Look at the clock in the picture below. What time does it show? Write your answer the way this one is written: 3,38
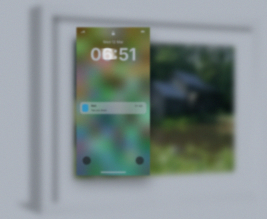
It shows 6,51
